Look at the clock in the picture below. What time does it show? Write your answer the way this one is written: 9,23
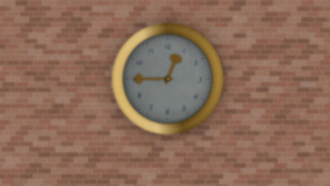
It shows 12,45
